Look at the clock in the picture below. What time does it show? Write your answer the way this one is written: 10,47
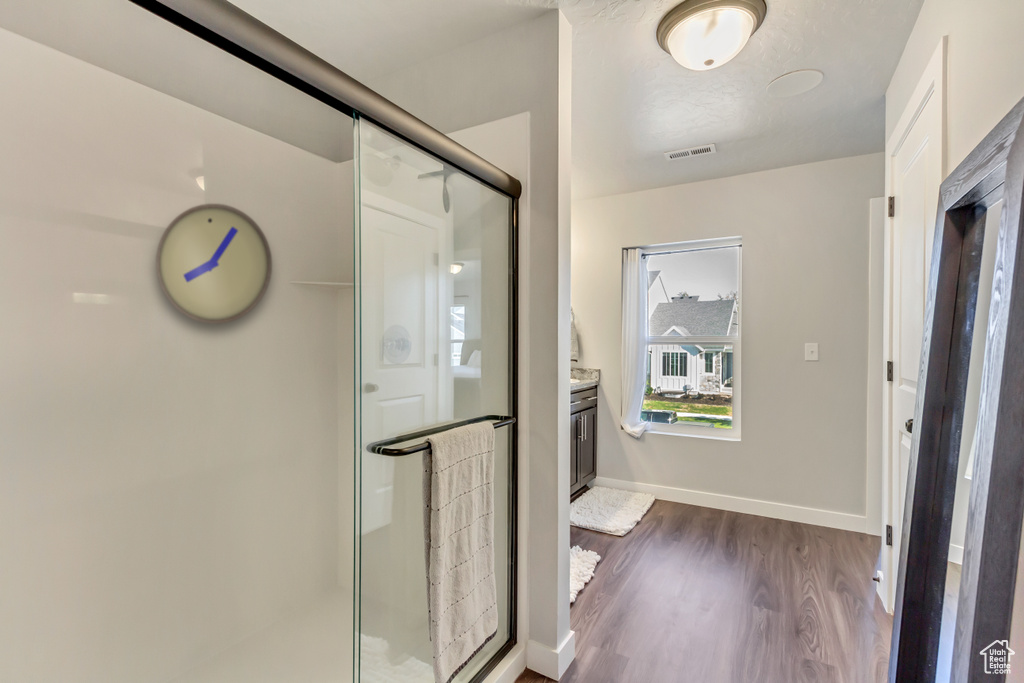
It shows 8,06
